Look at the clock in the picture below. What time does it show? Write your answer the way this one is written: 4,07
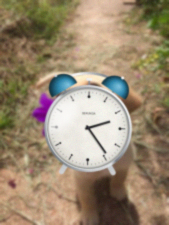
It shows 2,24
